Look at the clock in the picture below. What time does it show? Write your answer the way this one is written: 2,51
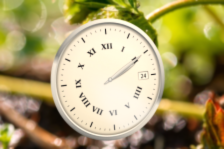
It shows 2,10
